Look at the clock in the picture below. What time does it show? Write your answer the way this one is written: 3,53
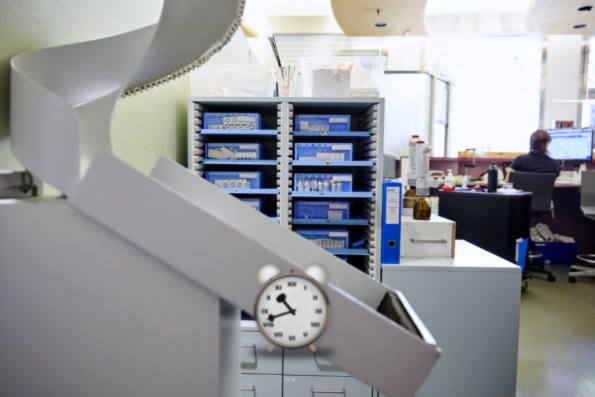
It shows 10,42
